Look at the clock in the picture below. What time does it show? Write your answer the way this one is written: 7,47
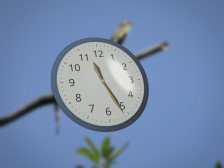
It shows 11,26
